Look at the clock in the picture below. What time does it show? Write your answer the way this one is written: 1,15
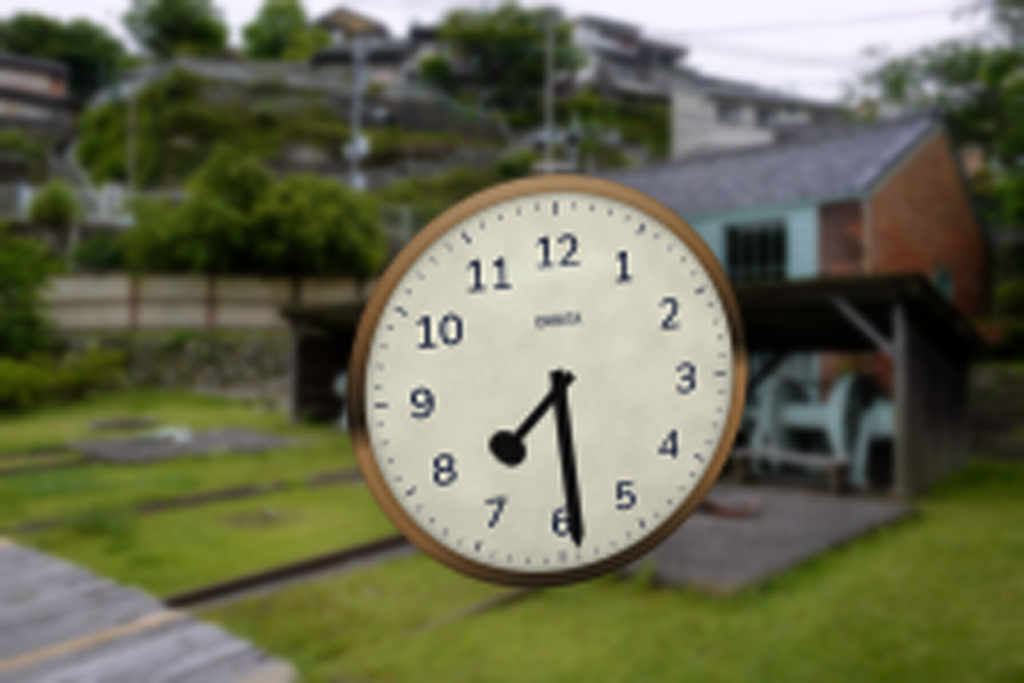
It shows 7,29
